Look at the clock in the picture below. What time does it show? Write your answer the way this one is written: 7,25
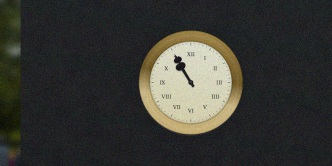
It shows 10,55
